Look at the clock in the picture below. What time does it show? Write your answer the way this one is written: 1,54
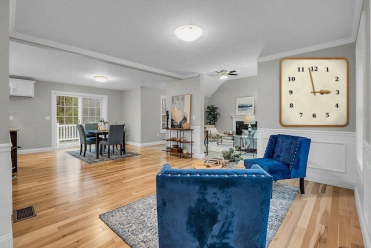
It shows 2,58
